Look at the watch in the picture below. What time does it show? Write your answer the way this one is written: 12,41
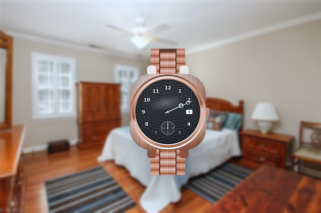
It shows 2,11
